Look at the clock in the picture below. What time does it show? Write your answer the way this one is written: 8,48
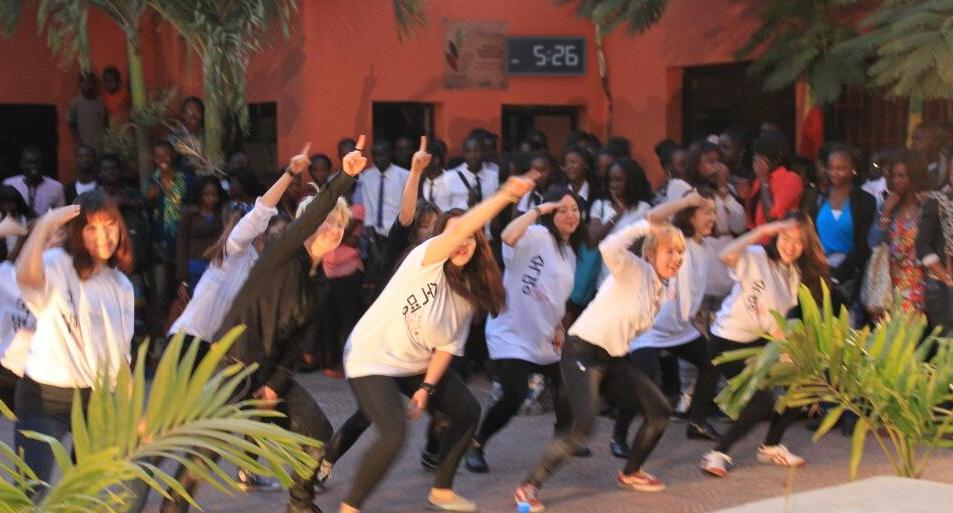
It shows 5,26
